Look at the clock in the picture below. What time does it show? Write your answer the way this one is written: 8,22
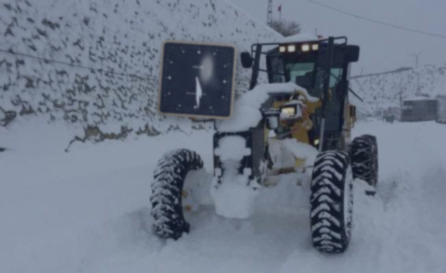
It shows 5,29
